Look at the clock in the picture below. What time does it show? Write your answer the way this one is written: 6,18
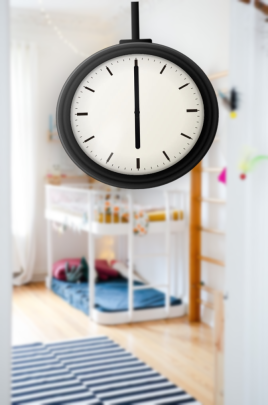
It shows 6,00
